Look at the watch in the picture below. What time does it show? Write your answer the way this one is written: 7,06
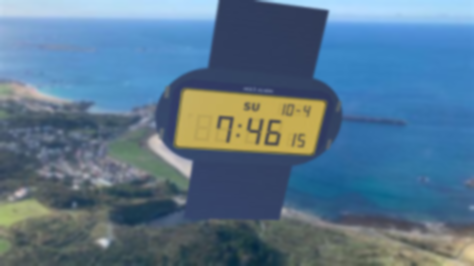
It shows 7,46
